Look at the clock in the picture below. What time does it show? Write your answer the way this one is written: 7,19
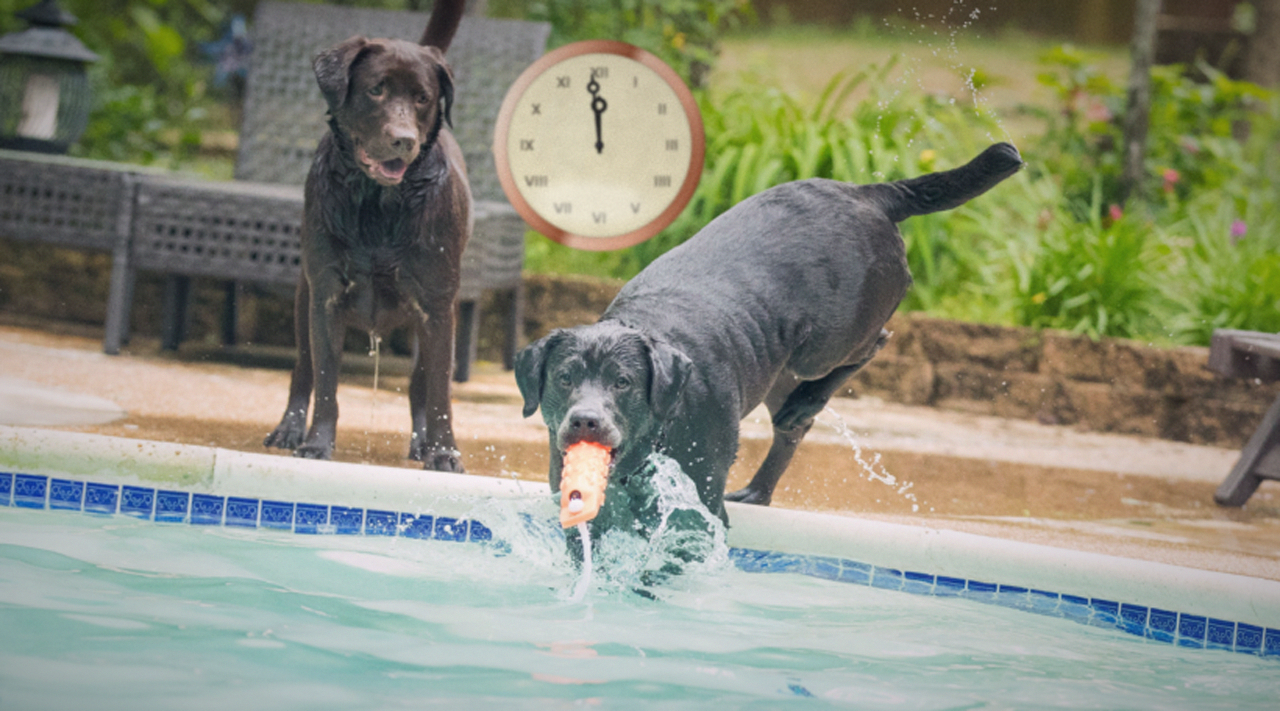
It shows 11,59
